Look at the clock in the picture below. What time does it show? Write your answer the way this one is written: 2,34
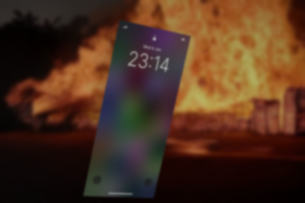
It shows 23,14
